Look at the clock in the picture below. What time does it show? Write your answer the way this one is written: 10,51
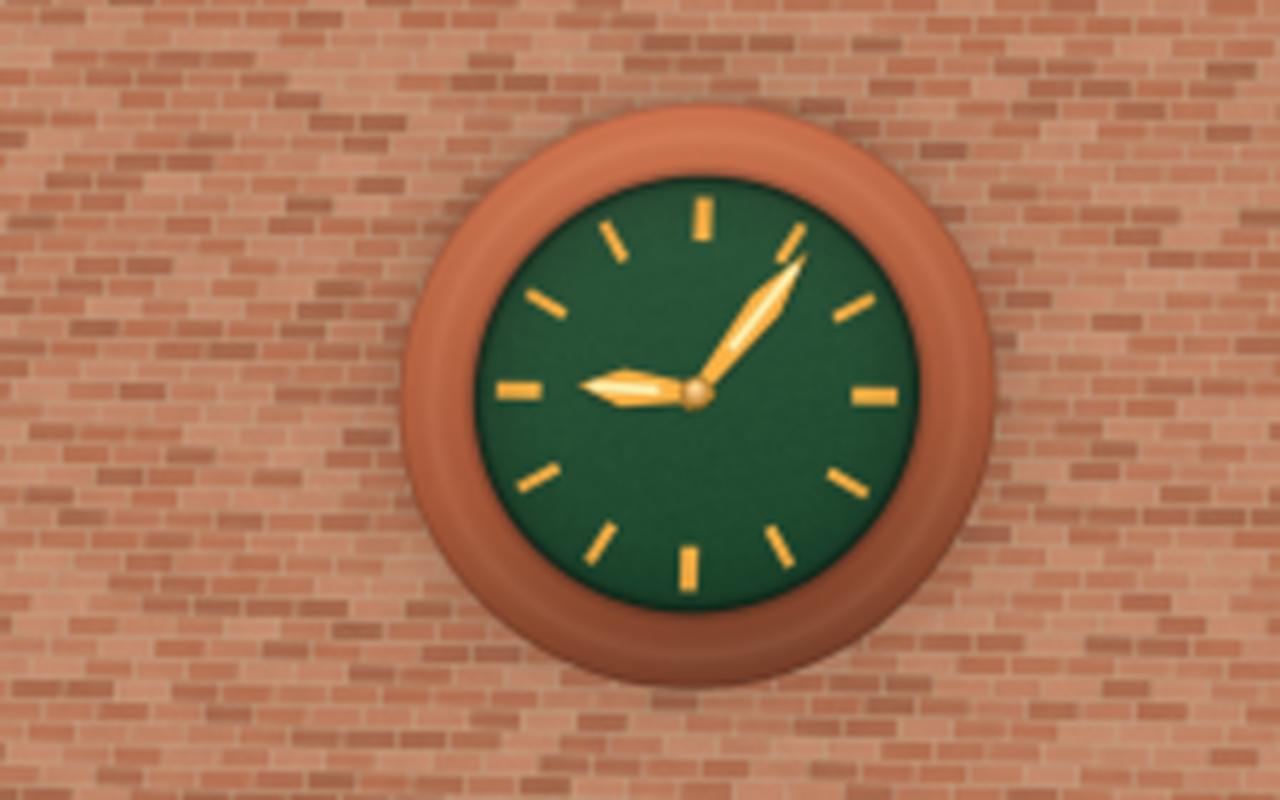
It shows 9,06
